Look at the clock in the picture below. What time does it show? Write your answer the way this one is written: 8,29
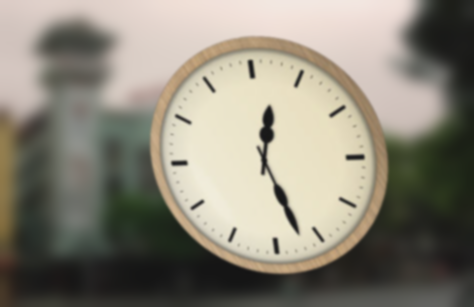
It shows 12,27
